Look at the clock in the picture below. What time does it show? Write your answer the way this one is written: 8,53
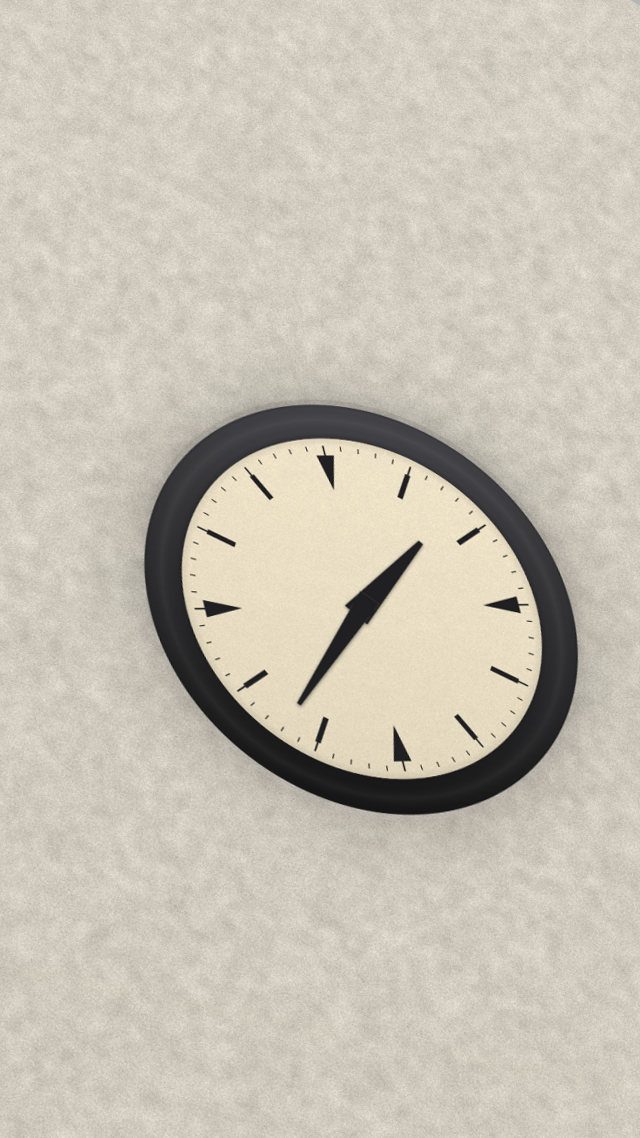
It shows 1,37
